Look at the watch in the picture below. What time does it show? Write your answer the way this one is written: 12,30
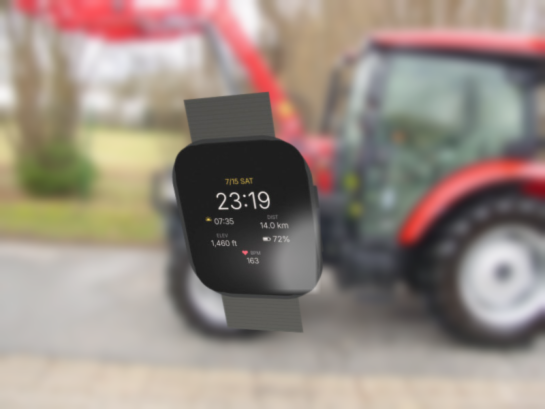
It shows 23,19
